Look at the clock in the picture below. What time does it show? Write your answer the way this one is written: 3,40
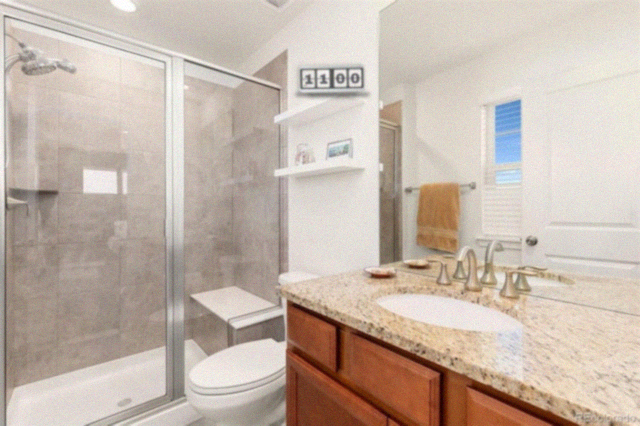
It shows 11,00
